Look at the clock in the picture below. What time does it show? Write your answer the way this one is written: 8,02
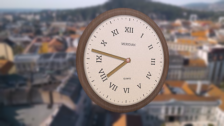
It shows 7,47
